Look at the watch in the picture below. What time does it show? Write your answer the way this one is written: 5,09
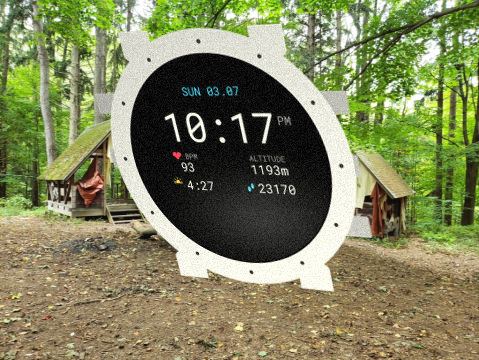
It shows 10,17
